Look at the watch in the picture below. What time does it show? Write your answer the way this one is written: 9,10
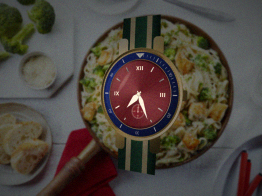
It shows 7,26
